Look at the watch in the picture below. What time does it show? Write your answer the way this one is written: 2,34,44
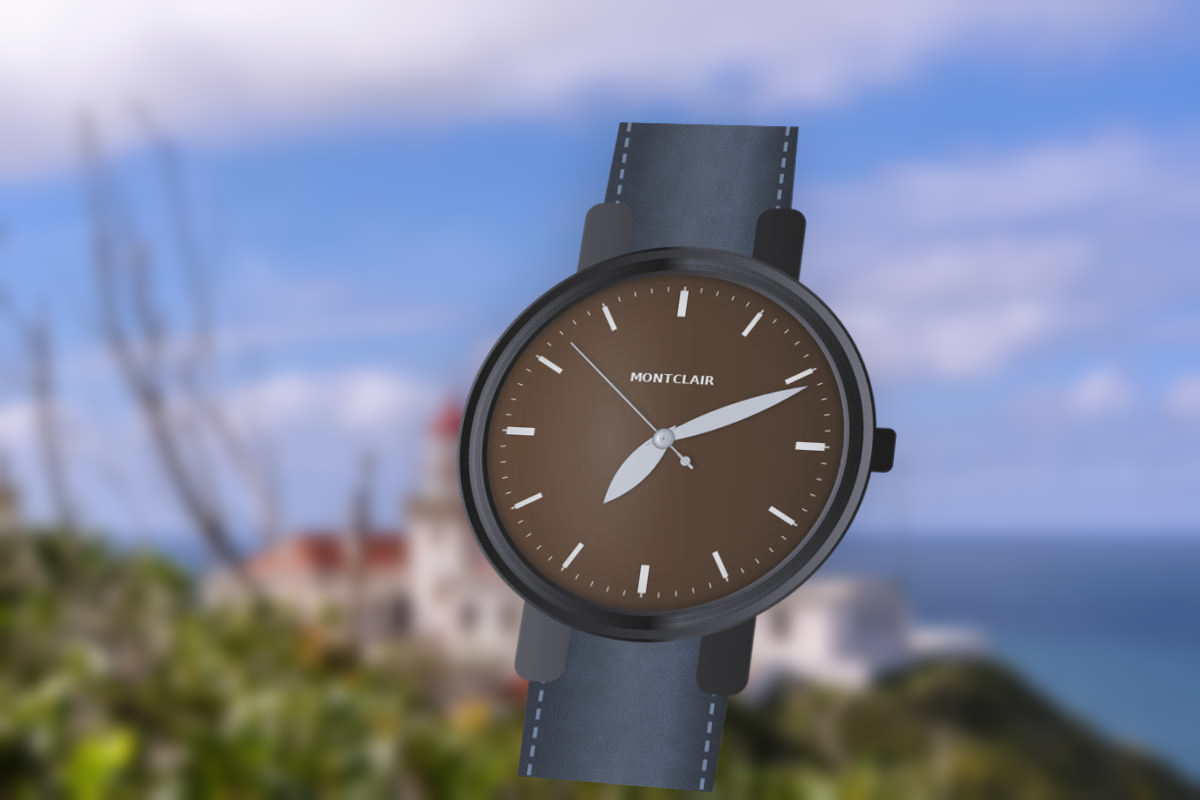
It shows 7,10,52
